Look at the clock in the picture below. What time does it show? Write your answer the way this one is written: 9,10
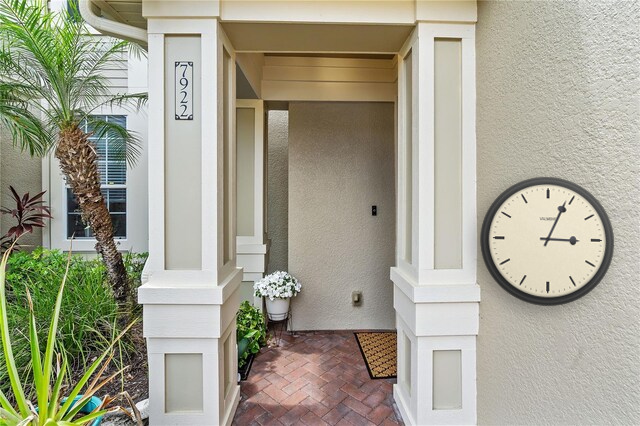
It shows 3,04
